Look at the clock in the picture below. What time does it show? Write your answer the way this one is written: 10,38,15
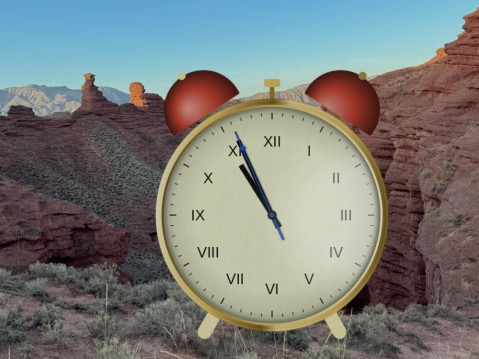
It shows 10,55,56
